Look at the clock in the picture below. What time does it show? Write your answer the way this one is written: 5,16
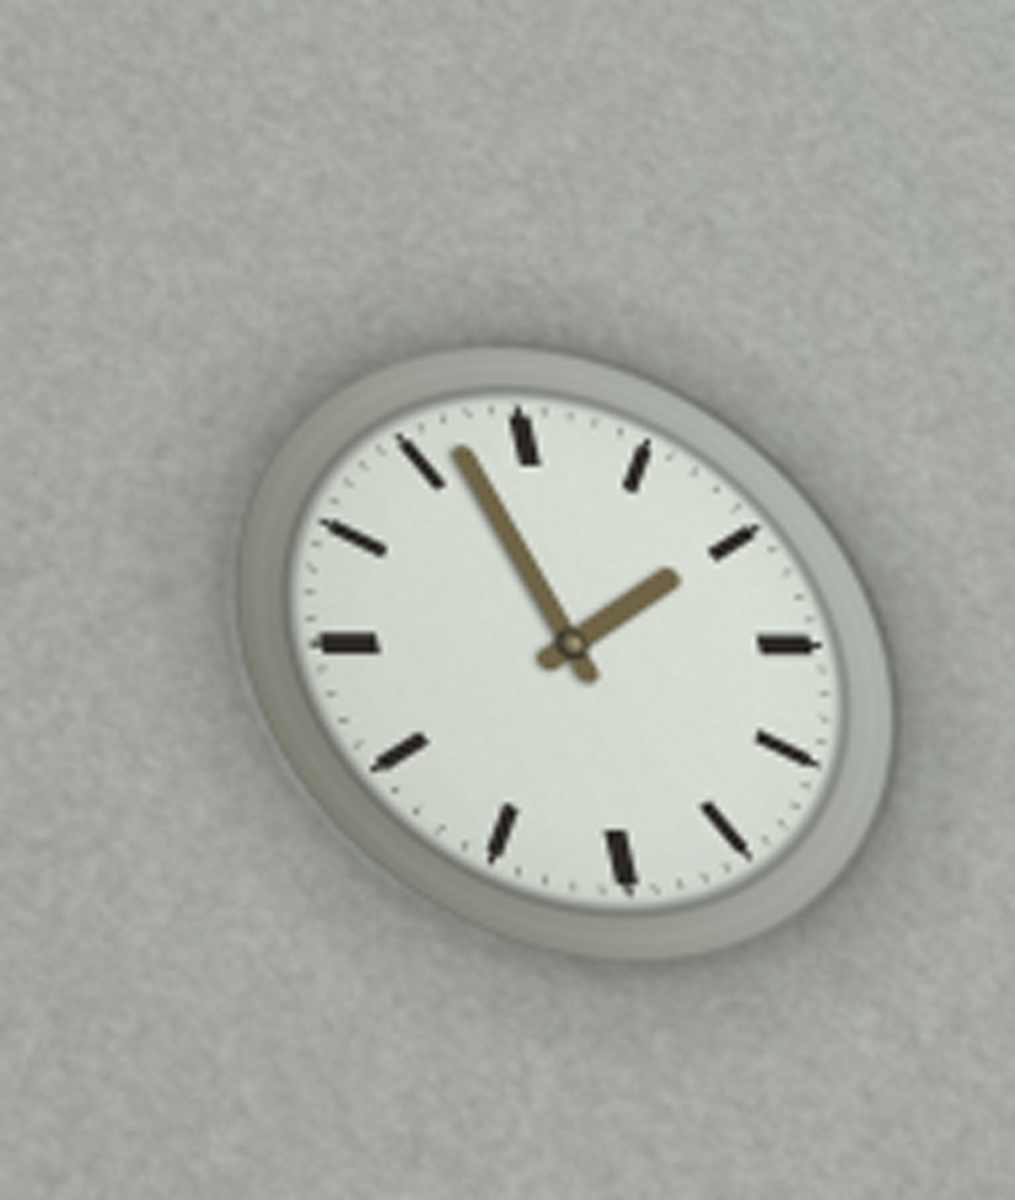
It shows 1,57
